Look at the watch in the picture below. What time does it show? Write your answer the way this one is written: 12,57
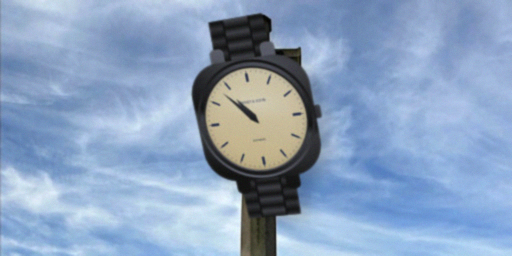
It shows 10,53
